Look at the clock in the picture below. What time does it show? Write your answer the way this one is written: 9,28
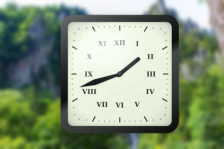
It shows 1,42
